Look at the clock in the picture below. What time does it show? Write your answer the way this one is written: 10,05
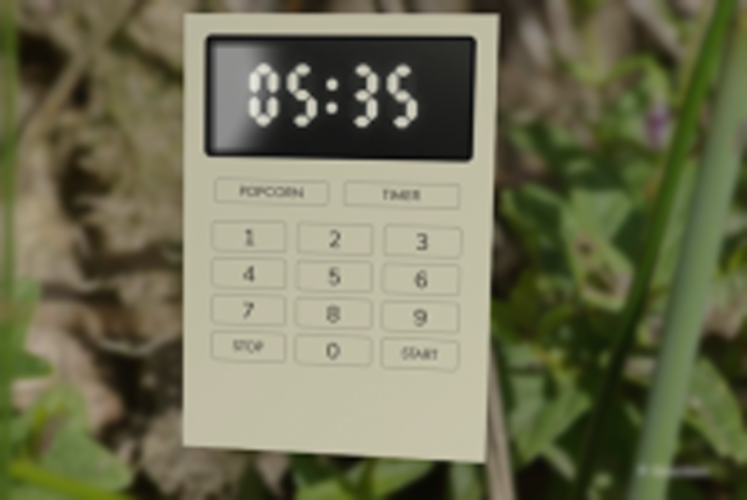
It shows 5,35
